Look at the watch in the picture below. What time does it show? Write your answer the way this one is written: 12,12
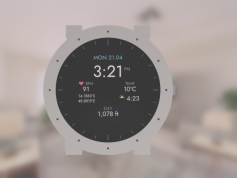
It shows 3,21
